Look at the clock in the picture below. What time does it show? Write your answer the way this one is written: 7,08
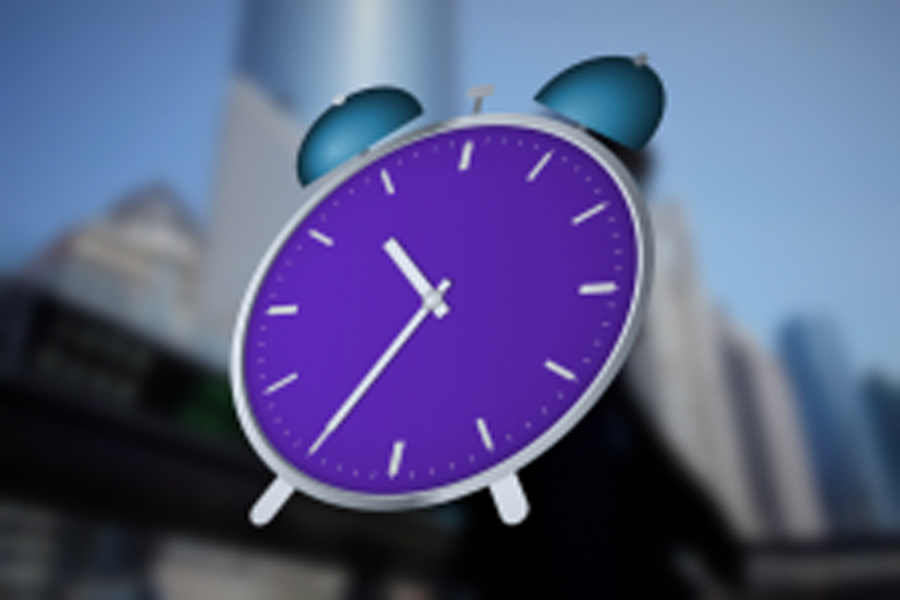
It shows 10,35
